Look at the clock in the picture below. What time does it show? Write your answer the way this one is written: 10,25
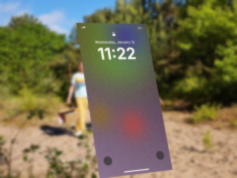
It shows 11,22
